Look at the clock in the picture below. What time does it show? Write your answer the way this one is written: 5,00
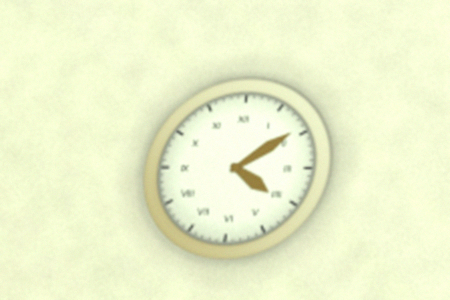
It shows 4,09
